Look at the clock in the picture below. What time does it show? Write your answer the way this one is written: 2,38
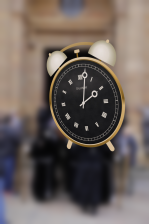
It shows 2,02
